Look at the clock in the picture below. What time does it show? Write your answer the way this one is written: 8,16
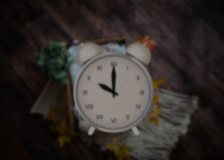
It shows 10,00
